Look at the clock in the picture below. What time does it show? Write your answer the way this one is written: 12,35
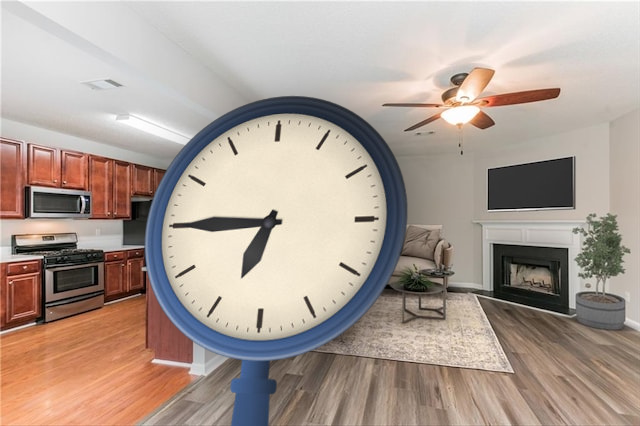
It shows 6,45
